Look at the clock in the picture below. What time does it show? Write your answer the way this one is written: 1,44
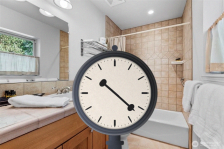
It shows 10,22
